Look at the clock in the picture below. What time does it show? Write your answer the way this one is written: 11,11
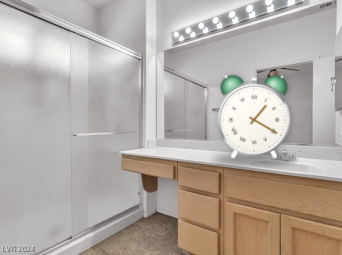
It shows 1,20
